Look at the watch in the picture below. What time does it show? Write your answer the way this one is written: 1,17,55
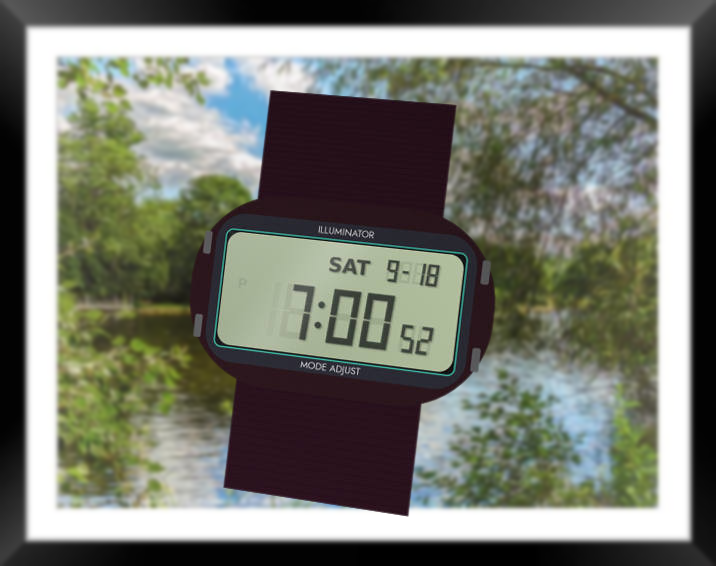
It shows 7,00,52
